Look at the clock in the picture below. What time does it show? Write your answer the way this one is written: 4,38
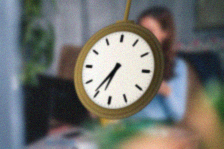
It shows 6,36
